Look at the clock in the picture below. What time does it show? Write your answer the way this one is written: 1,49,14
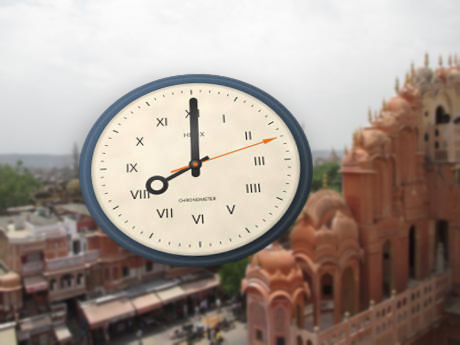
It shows 8,00,12
